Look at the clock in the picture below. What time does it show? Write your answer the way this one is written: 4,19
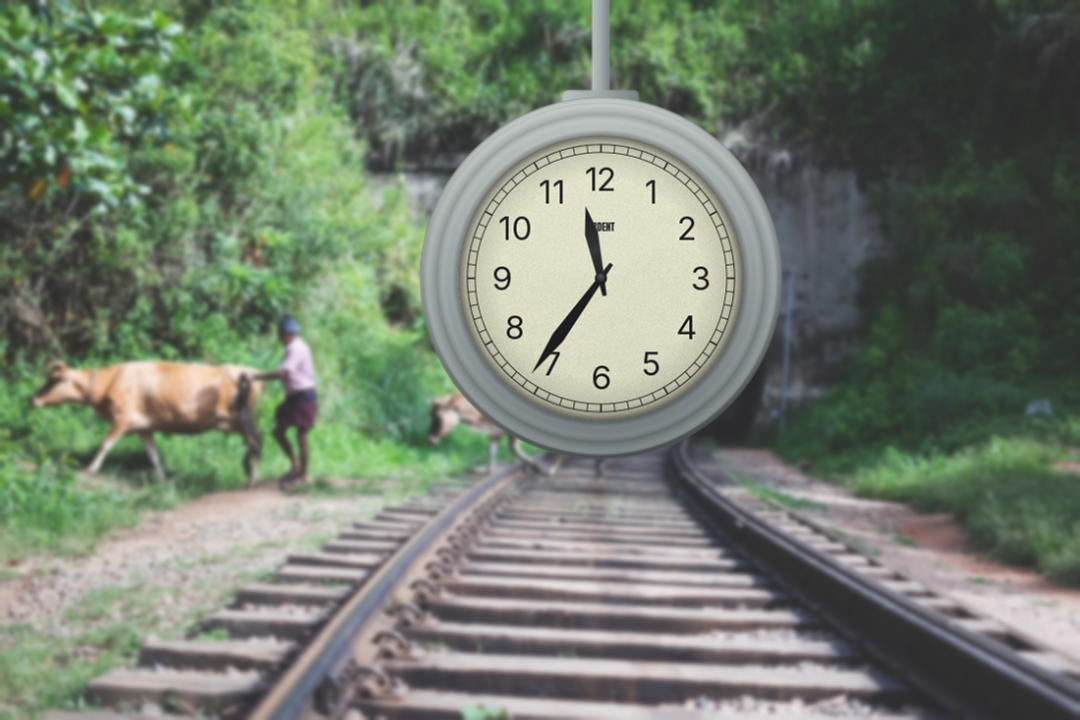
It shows 11,36
